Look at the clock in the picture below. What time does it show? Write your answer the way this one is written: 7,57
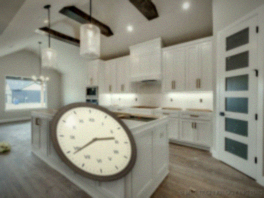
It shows 2,39
